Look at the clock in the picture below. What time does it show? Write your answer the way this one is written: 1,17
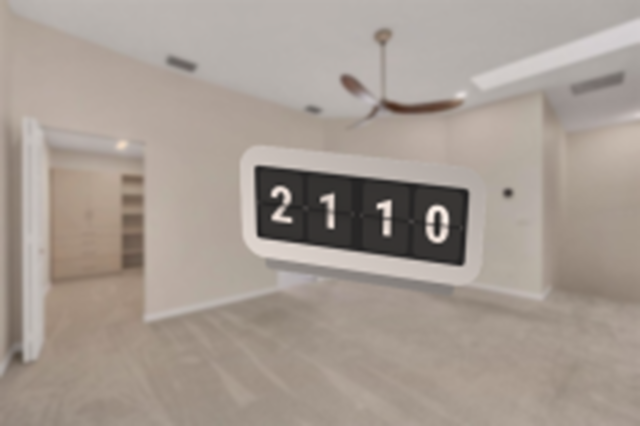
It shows 21,10
